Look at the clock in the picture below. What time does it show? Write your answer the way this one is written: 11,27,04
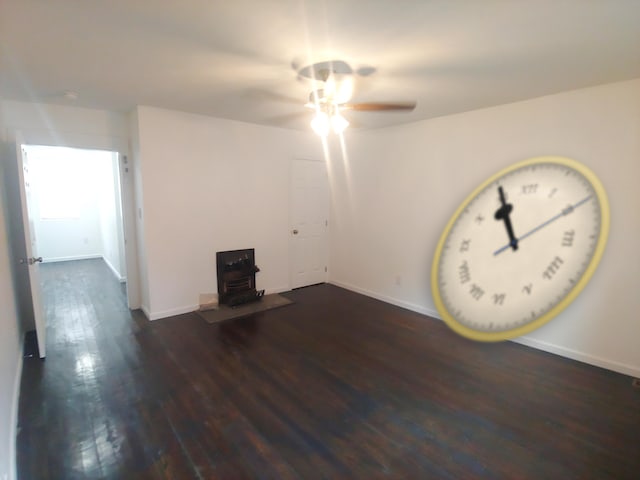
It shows 10,55,10
